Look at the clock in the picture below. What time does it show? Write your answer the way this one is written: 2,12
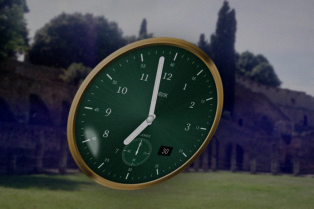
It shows 6,58
